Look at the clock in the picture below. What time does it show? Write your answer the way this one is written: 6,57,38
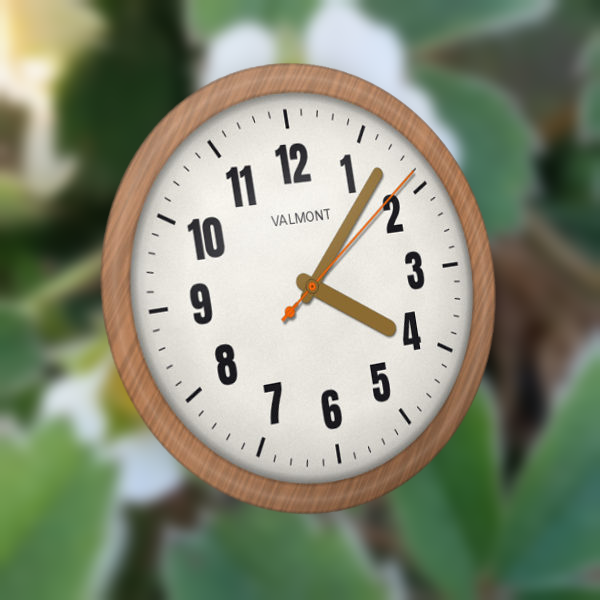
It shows 4,07,09
